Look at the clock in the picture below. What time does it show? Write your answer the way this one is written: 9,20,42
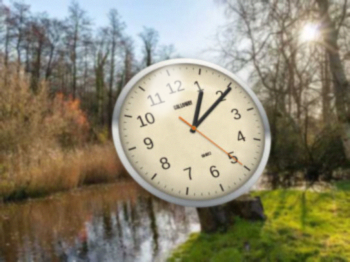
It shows 1,10,25
